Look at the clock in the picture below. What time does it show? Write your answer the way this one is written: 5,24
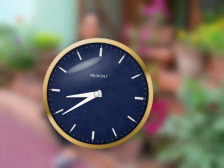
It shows 8,39
